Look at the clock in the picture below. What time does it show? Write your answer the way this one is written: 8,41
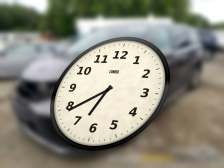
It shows 6,39
